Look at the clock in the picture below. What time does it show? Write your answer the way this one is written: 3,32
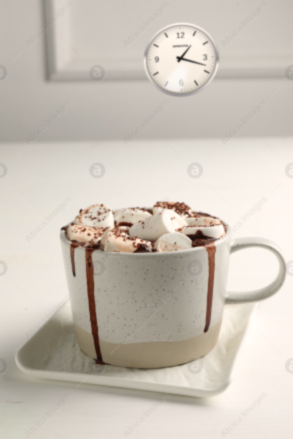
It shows 1,18
